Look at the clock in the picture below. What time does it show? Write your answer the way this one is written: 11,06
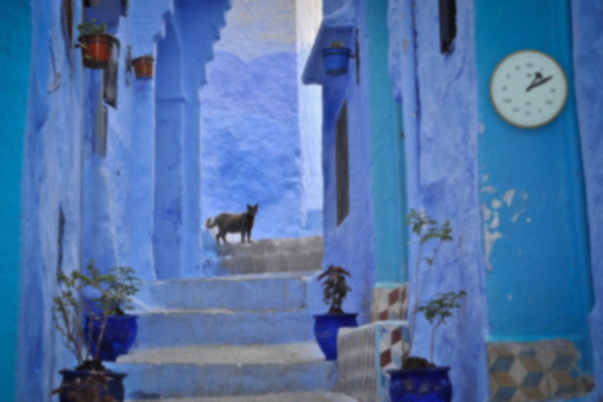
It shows 1,10
